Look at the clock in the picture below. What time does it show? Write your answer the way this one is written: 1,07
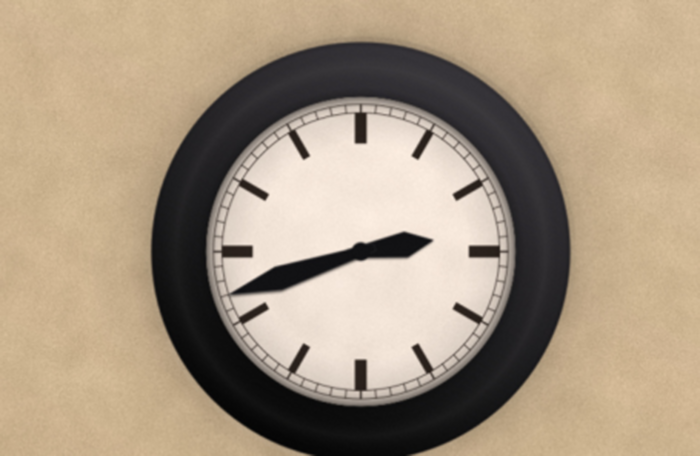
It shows 2,42
